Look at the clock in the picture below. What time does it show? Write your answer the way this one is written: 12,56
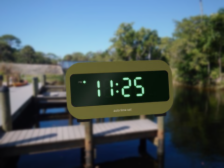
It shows 11,25
